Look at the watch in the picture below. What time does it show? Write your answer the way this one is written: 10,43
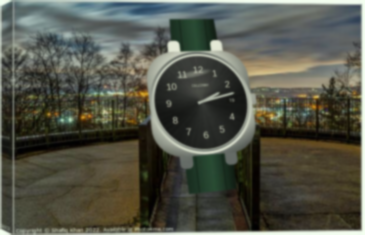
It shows 2,13
